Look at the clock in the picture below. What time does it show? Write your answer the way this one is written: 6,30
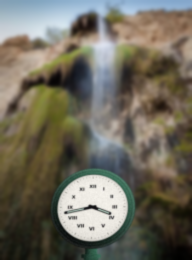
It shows 3,43
